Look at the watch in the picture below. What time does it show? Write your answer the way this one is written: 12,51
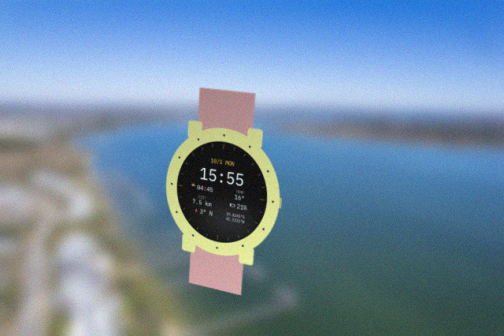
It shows 15,55
